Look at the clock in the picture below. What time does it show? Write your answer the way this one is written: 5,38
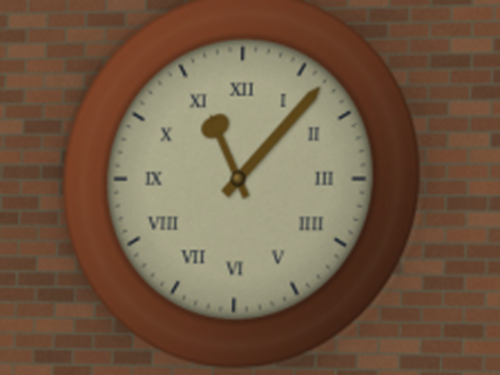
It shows 11,07
